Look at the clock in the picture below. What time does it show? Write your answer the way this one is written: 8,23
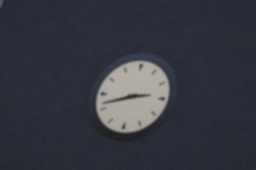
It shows 2,42
